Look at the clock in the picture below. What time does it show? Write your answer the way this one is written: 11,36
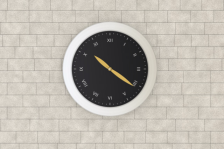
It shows 10,21
